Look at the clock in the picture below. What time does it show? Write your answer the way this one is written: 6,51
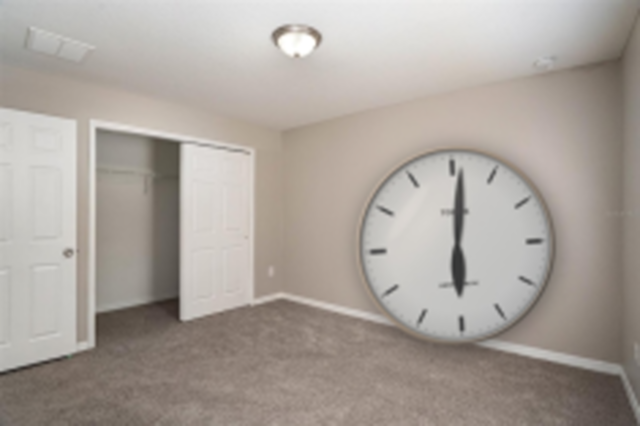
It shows 6,01
